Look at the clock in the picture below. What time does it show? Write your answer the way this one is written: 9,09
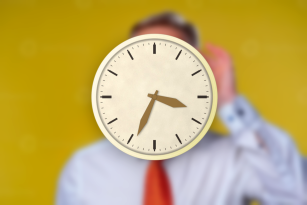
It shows 3,34
